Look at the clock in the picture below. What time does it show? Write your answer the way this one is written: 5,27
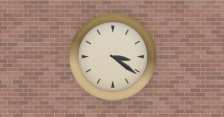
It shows 3,21
